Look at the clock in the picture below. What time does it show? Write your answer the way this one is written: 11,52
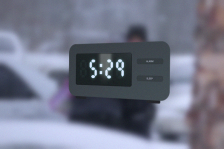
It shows 5,29
